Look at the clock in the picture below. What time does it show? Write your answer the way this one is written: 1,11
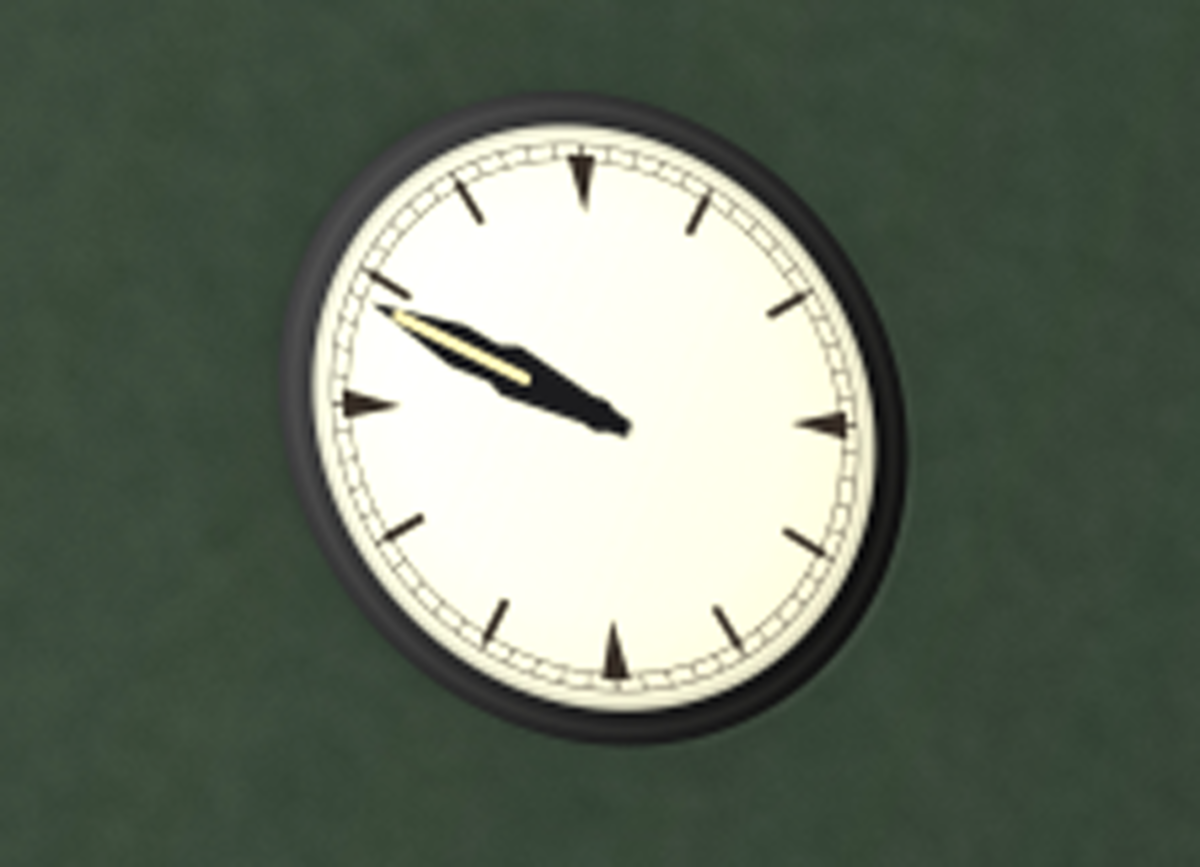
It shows 9,49
